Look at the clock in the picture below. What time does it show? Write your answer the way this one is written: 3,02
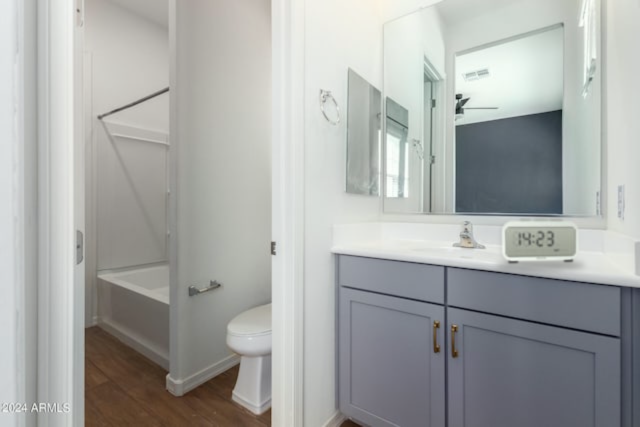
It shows 14,23
